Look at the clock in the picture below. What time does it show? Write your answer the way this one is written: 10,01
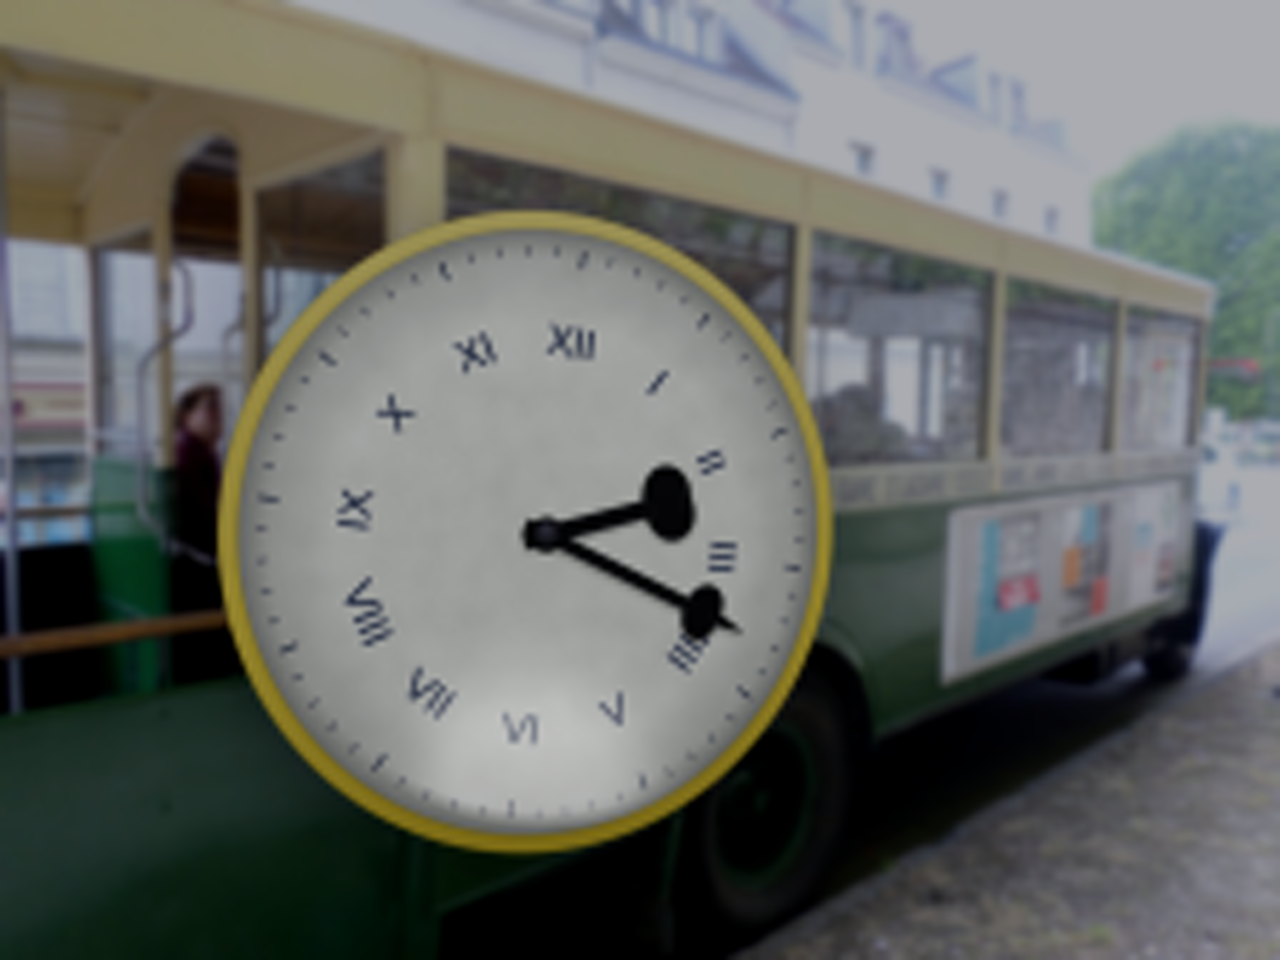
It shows 2,18
